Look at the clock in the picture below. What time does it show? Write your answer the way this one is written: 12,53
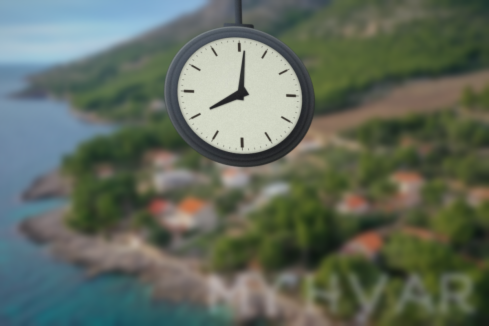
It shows 8,01
